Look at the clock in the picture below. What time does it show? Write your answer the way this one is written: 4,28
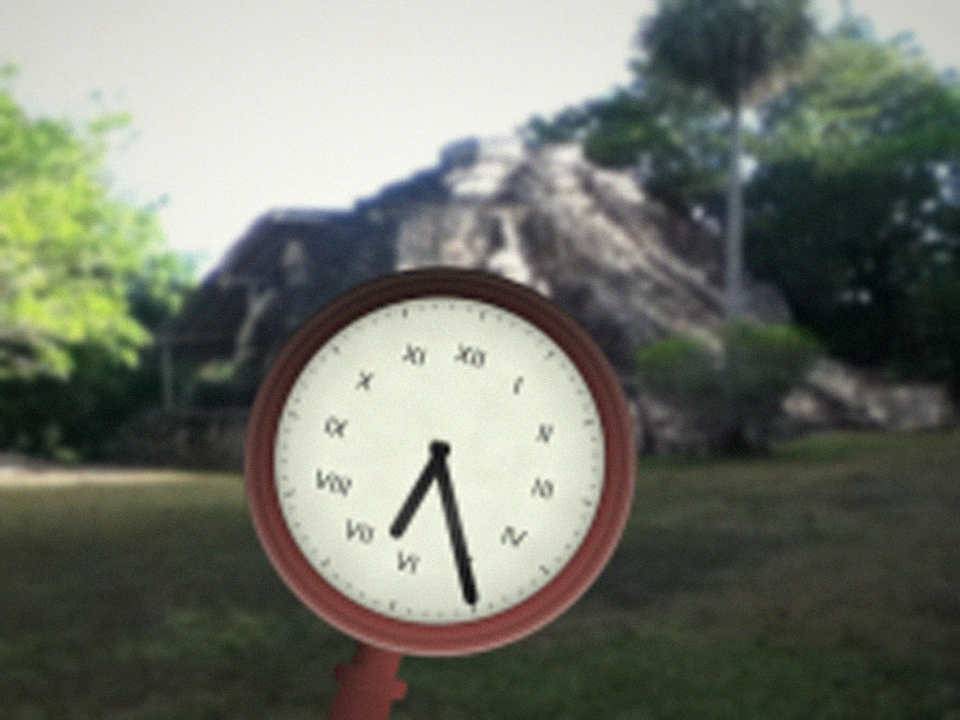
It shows 6,25
